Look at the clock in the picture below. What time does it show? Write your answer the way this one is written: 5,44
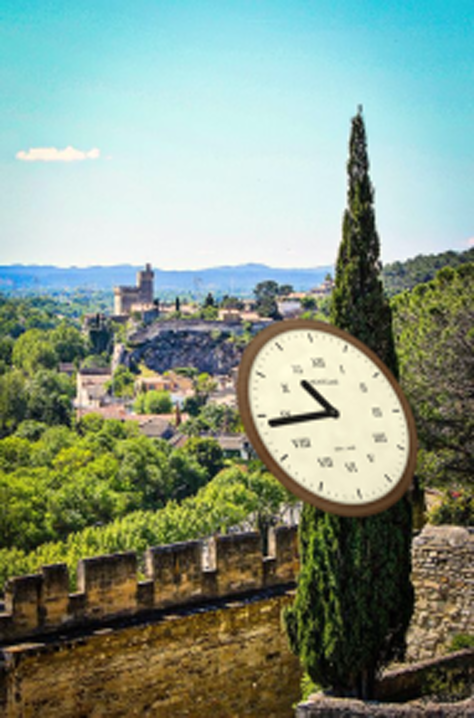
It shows 10,44
